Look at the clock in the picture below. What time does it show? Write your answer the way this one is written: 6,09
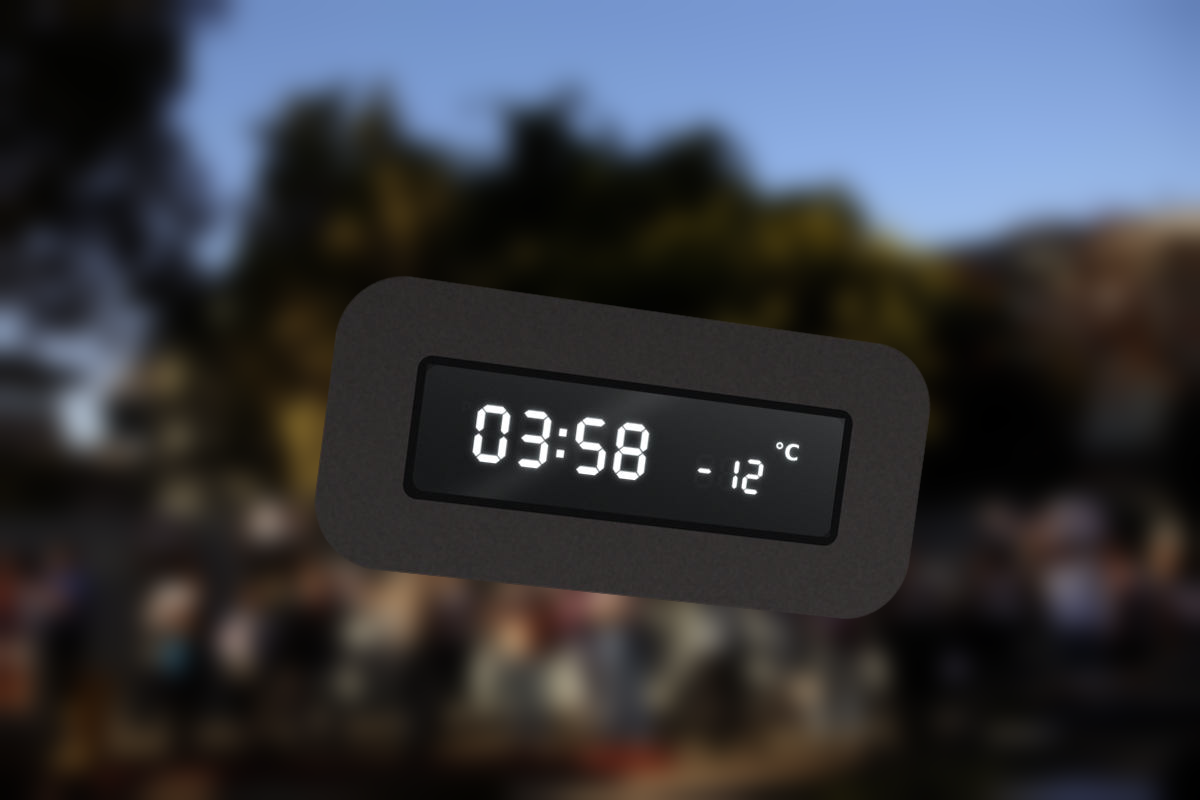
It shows 3,58
